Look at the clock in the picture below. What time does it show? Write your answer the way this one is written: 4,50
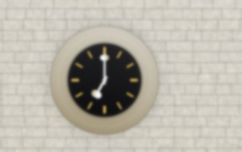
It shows 7,00
